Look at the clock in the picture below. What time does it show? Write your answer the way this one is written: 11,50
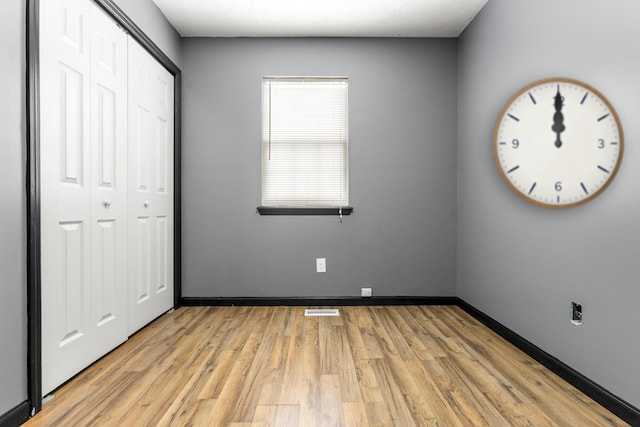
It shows 12,00
